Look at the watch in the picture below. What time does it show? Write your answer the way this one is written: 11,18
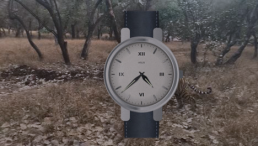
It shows 4,38
